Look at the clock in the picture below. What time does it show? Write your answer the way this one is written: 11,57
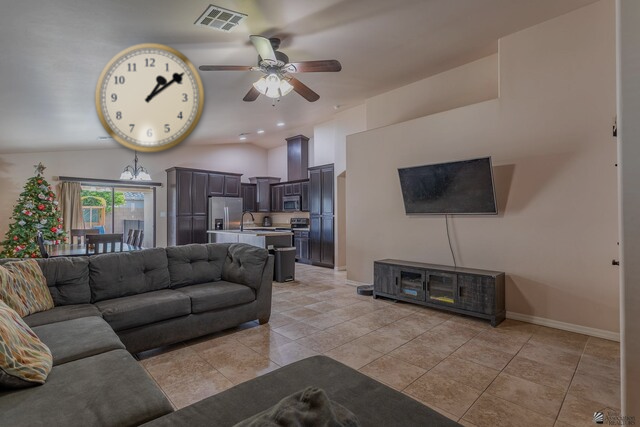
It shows 1,09
